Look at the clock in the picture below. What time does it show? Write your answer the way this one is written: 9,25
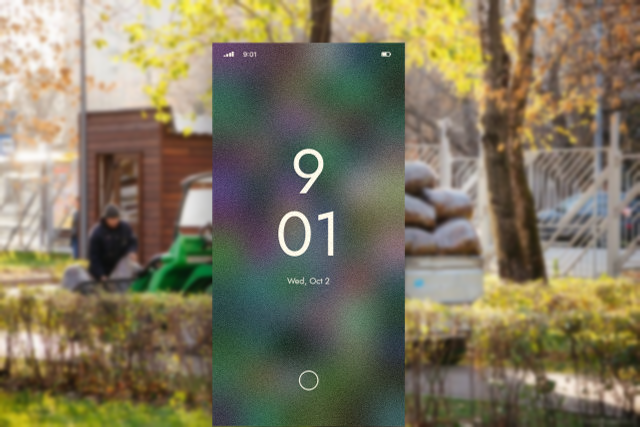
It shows 9,01
